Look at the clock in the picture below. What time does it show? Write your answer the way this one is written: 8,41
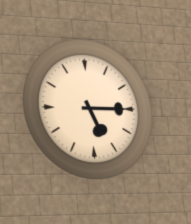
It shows 5,15
